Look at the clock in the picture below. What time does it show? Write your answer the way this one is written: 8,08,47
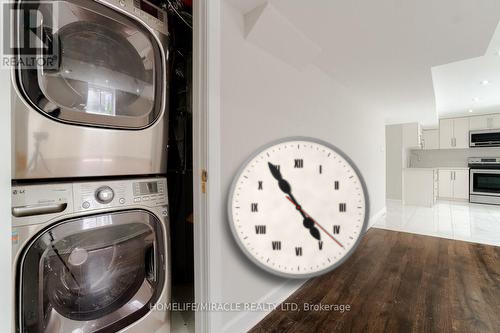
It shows 4,54,22
